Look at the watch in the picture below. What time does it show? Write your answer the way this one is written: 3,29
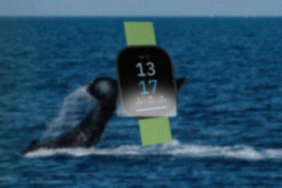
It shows 13,17
